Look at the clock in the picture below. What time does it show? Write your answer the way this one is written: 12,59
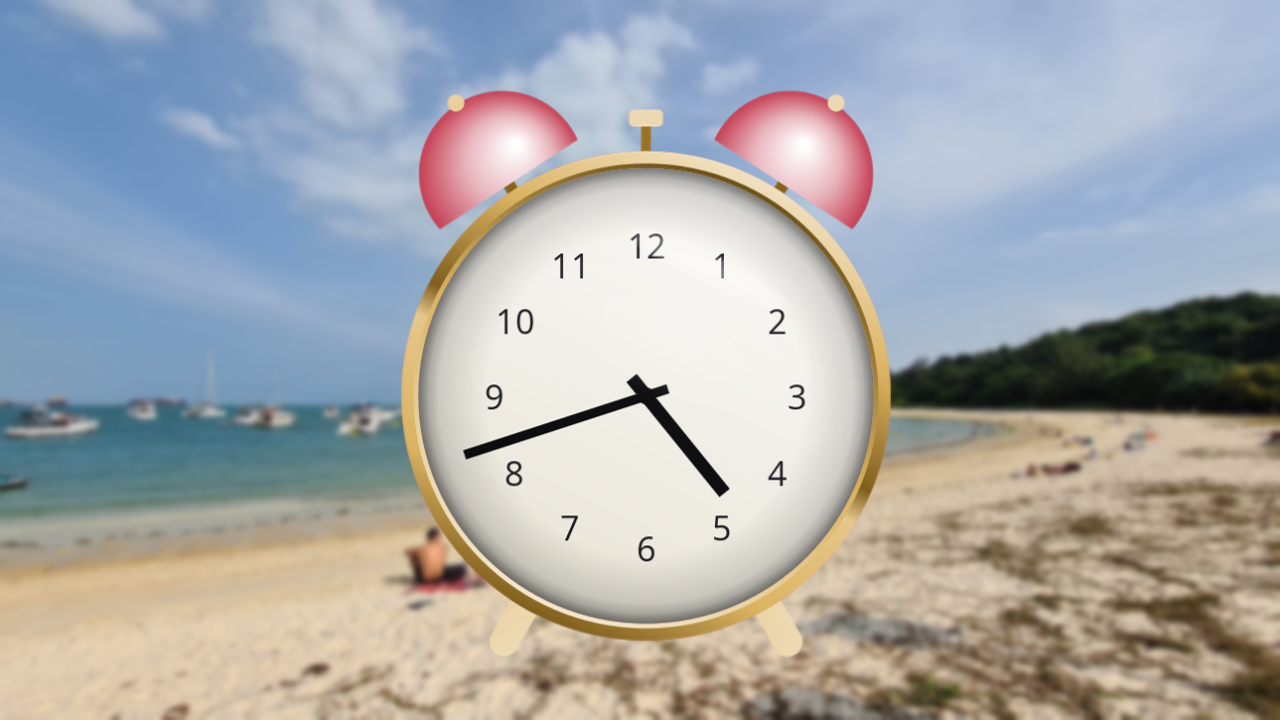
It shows 4,42
